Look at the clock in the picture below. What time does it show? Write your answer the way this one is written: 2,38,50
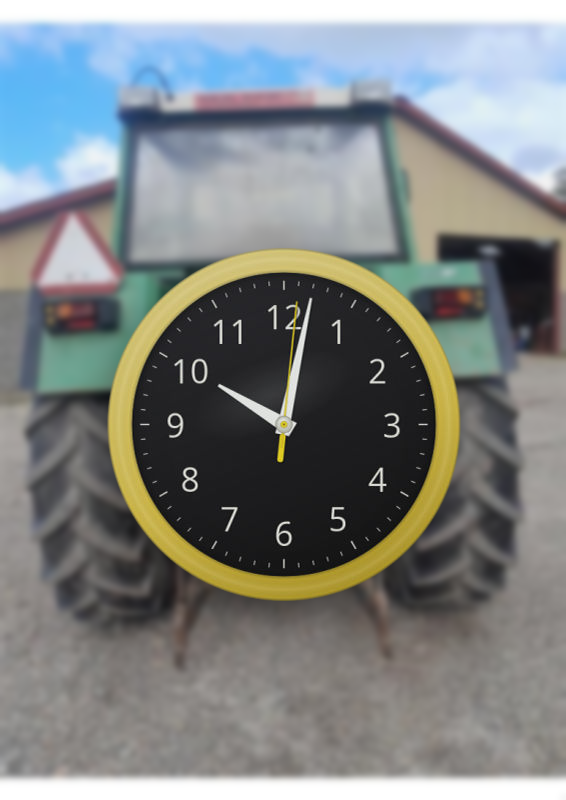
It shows 10,02,01
